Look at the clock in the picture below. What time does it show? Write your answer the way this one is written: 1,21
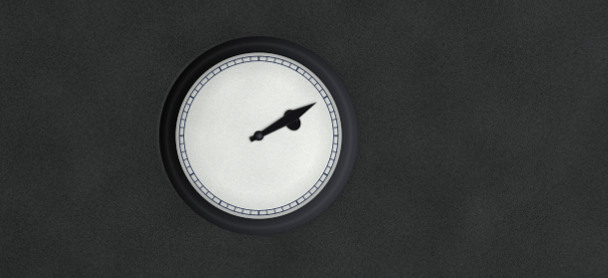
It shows 2,10
